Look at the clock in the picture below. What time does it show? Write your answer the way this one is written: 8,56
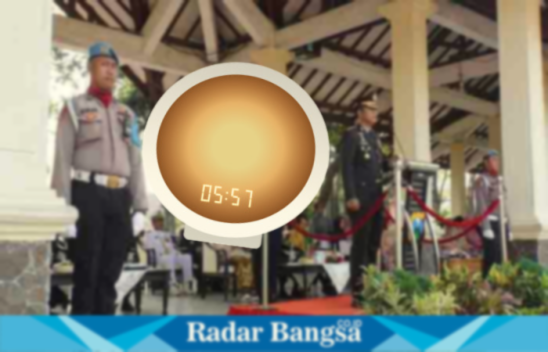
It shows 5,57
